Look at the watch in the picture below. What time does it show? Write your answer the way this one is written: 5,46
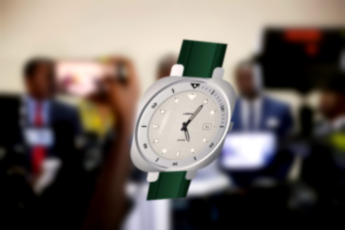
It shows 5,05
